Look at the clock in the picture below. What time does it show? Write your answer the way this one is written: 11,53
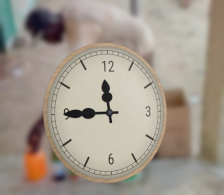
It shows 11,45
